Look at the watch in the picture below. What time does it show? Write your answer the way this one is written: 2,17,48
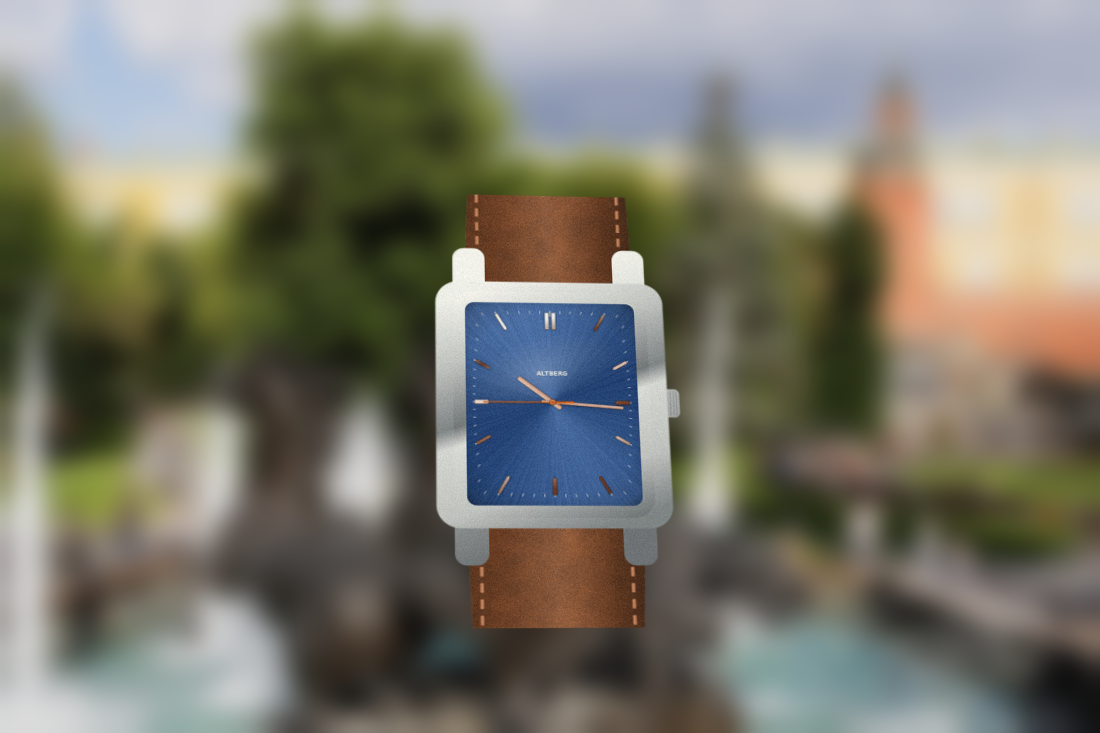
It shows 10,15,45
